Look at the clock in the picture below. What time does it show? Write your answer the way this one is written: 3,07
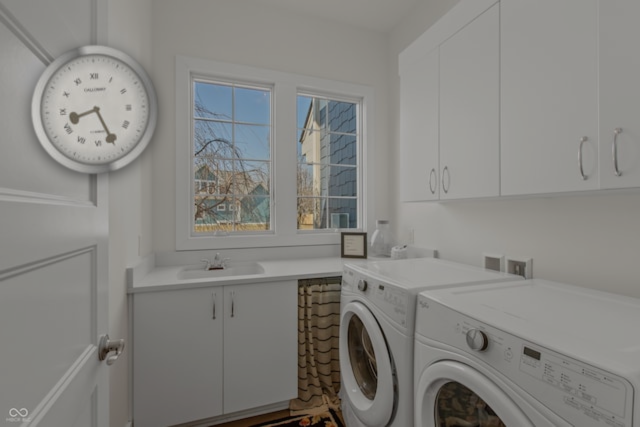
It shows 8,26
